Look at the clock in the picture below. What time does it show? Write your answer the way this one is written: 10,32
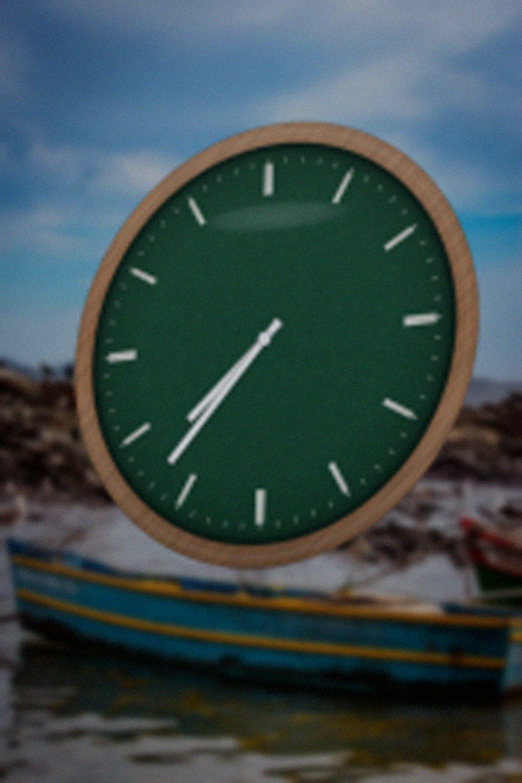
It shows 7,37
